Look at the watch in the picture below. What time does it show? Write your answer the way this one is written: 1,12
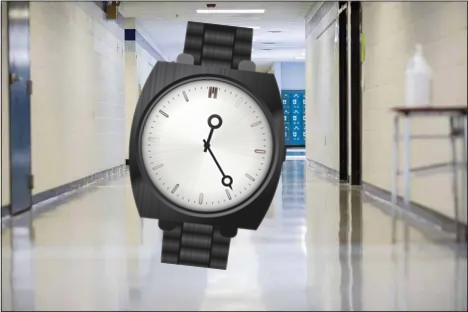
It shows 12,24
